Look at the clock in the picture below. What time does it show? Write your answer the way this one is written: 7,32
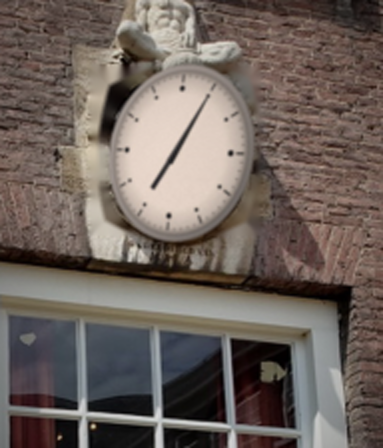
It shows 7,05
